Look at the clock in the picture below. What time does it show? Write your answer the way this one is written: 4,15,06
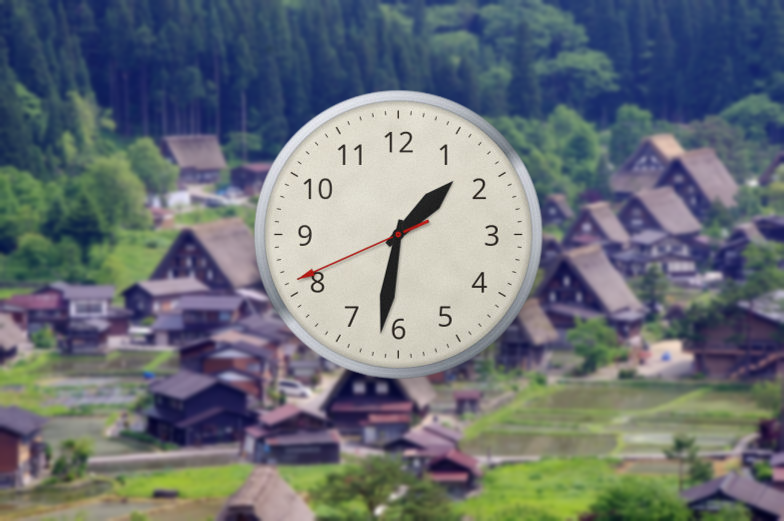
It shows 1,31,41
